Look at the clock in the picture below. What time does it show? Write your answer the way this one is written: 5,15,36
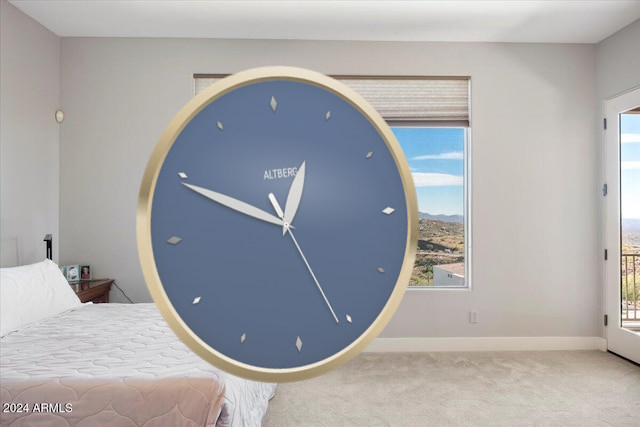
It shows 12,49,26
